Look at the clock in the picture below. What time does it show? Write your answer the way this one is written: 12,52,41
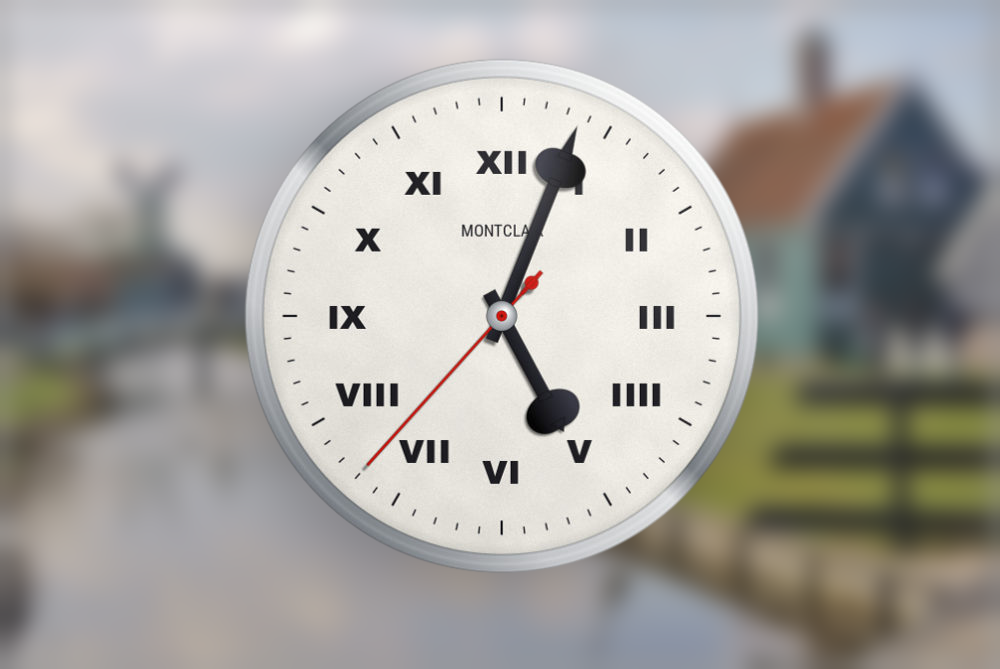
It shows 5,03,37
